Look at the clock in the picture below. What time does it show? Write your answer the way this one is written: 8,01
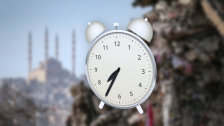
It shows 7,35
